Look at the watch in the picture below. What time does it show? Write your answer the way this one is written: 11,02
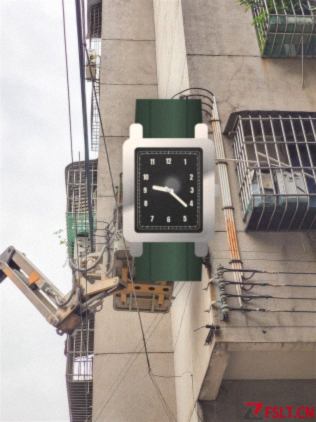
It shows 9,22
